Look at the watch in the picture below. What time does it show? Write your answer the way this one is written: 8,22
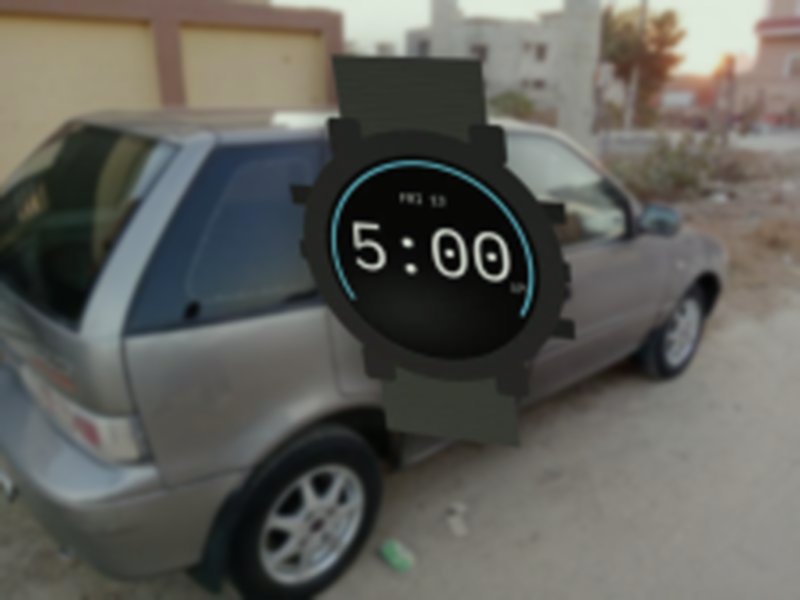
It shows 5,00
